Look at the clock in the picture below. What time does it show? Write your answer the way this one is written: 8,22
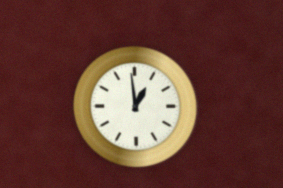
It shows 12,59
